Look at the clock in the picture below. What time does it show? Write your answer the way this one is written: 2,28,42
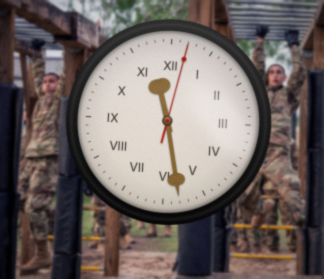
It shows 11,28,02
